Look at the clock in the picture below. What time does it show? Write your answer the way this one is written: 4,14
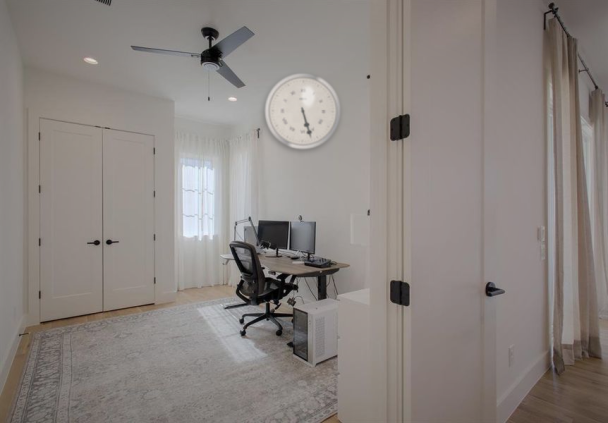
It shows 5,27
